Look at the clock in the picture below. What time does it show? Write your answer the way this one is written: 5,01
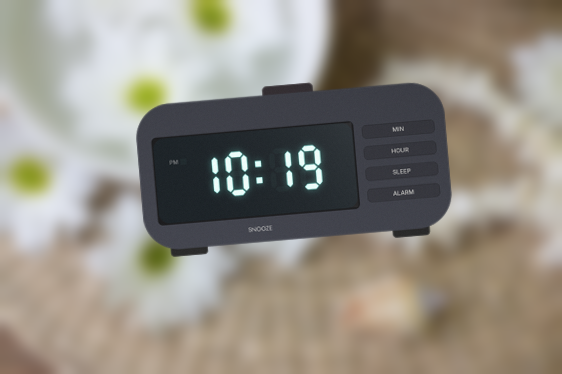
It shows 10,19
